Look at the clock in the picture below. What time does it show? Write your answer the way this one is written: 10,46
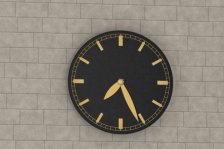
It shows 7,26
